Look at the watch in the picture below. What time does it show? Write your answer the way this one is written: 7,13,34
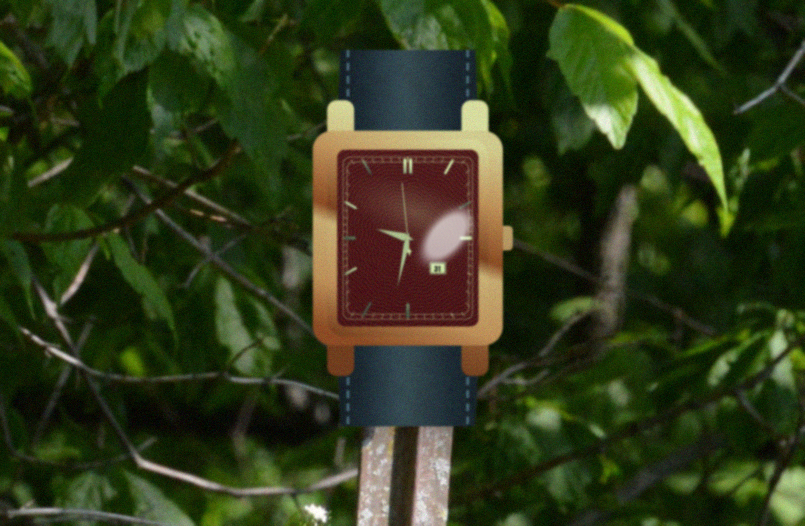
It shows 9,31,59
